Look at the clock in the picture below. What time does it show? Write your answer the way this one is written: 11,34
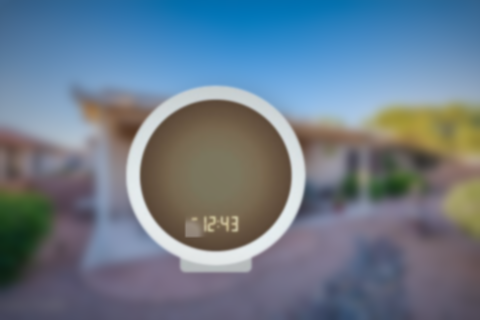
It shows 12,43
